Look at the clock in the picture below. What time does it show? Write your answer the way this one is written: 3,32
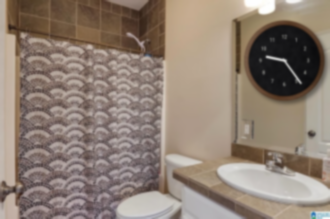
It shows 9,24
